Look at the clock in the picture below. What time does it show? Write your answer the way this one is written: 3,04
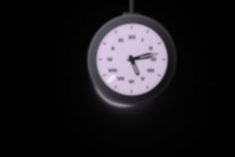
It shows 5,13
